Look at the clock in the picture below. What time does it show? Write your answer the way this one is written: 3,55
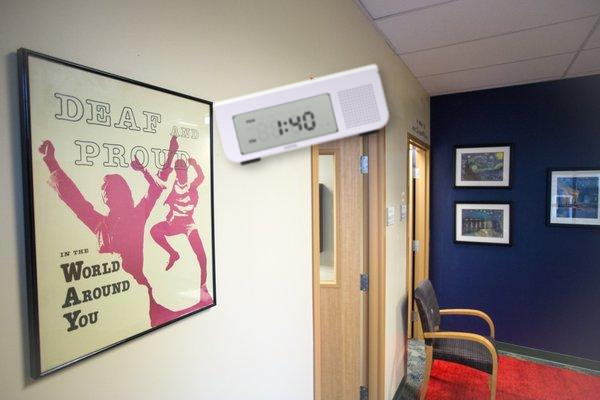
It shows 1,40
